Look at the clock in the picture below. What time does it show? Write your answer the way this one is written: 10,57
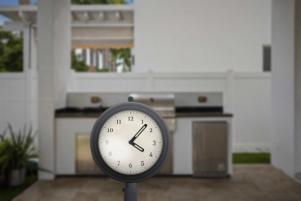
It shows 4,07
